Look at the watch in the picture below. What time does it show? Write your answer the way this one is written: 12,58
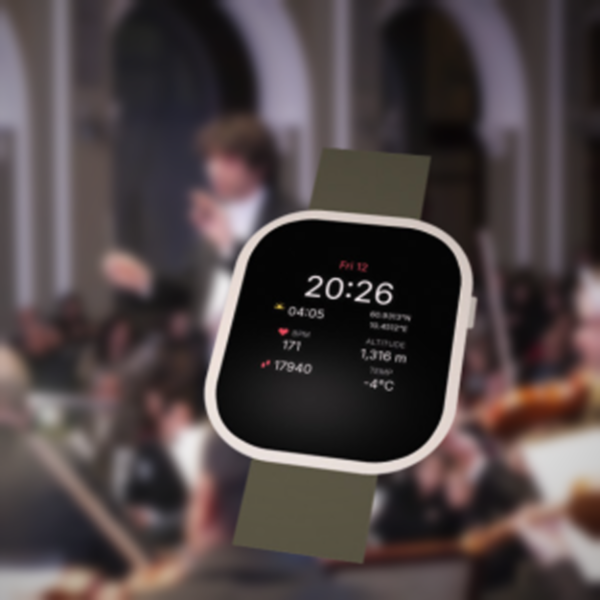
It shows 20,26
